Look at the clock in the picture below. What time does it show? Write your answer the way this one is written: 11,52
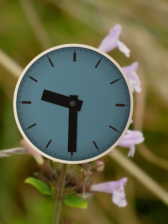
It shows 9,30
